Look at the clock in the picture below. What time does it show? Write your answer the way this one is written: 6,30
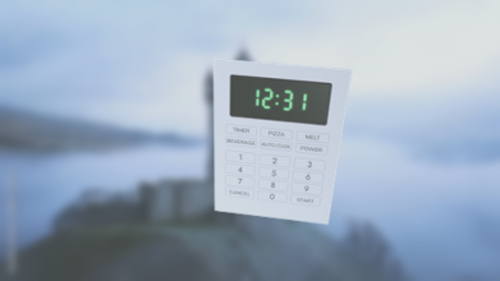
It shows 12,31
